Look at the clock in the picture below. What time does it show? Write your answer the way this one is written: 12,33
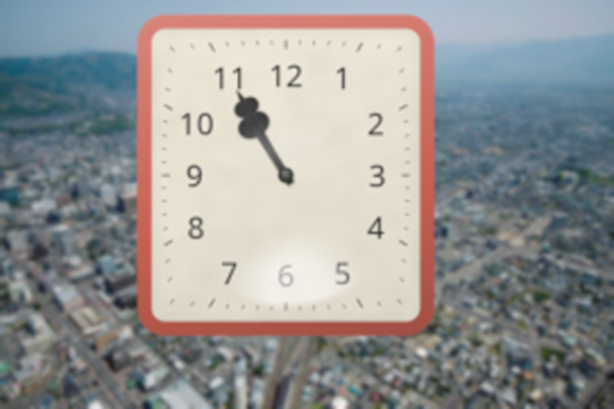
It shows 10,55
